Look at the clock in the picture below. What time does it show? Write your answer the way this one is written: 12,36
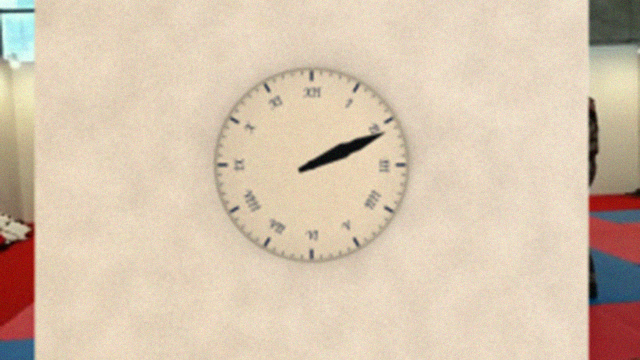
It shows 2,11
